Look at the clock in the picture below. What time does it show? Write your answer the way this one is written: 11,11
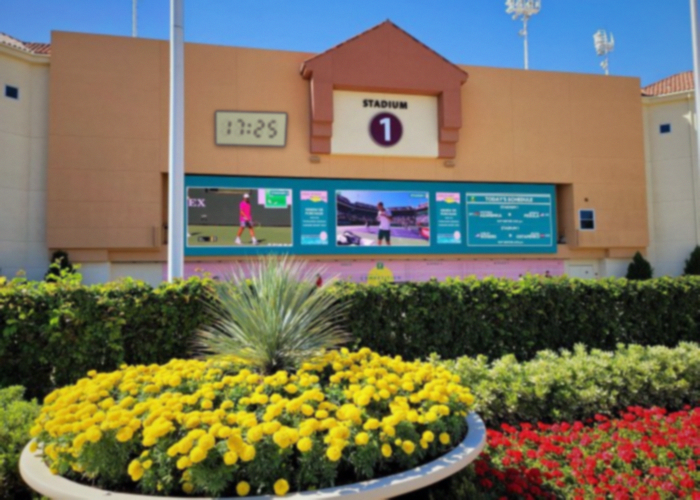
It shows 17,25
